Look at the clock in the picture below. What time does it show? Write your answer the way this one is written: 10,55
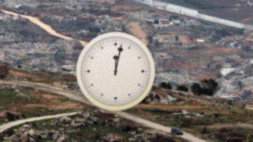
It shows 12,02
